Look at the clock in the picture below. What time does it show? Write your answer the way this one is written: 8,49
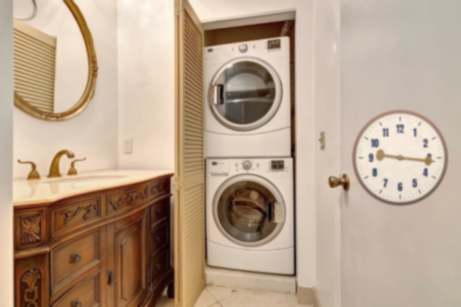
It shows 9,16
